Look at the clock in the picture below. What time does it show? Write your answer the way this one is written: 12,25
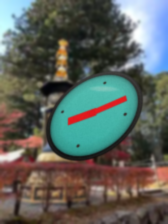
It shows 8,10
